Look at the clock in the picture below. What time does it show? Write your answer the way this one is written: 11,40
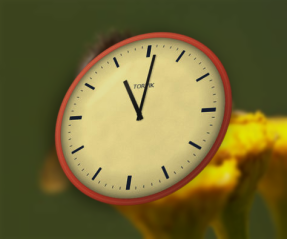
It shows 11,01
